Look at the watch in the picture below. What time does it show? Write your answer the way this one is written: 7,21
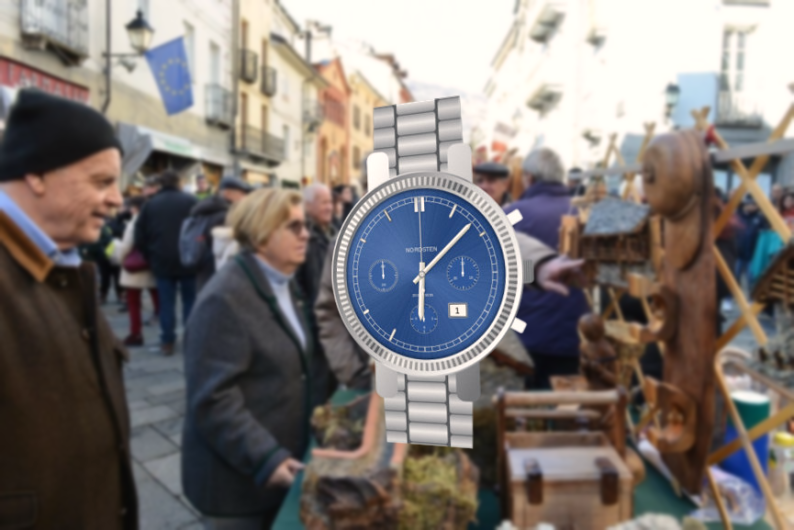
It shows 6,08
